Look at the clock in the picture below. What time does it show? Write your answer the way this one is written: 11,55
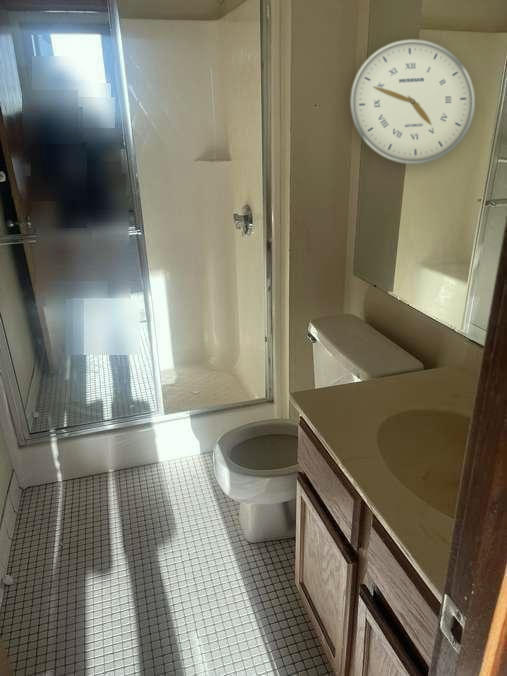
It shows 4,49
